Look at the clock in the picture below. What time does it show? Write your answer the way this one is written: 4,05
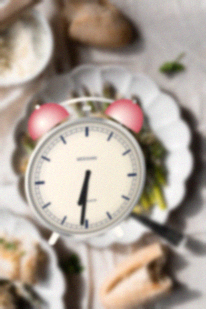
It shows 6,31
